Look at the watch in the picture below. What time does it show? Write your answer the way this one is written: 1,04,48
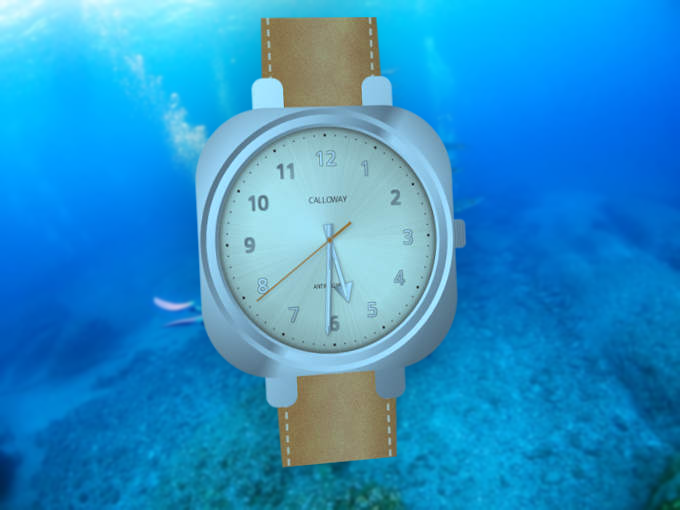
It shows 5,30,39
